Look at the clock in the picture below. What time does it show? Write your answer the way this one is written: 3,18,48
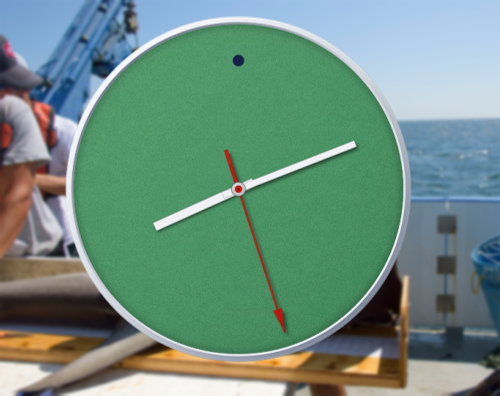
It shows 8,11,27
